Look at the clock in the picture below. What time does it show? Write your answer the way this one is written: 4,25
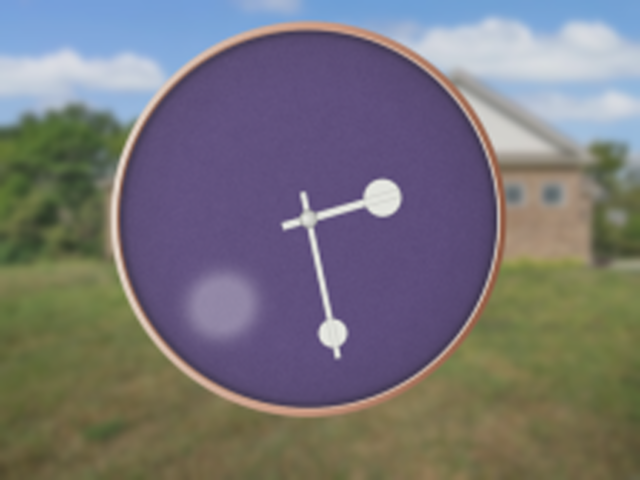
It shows 2,28
